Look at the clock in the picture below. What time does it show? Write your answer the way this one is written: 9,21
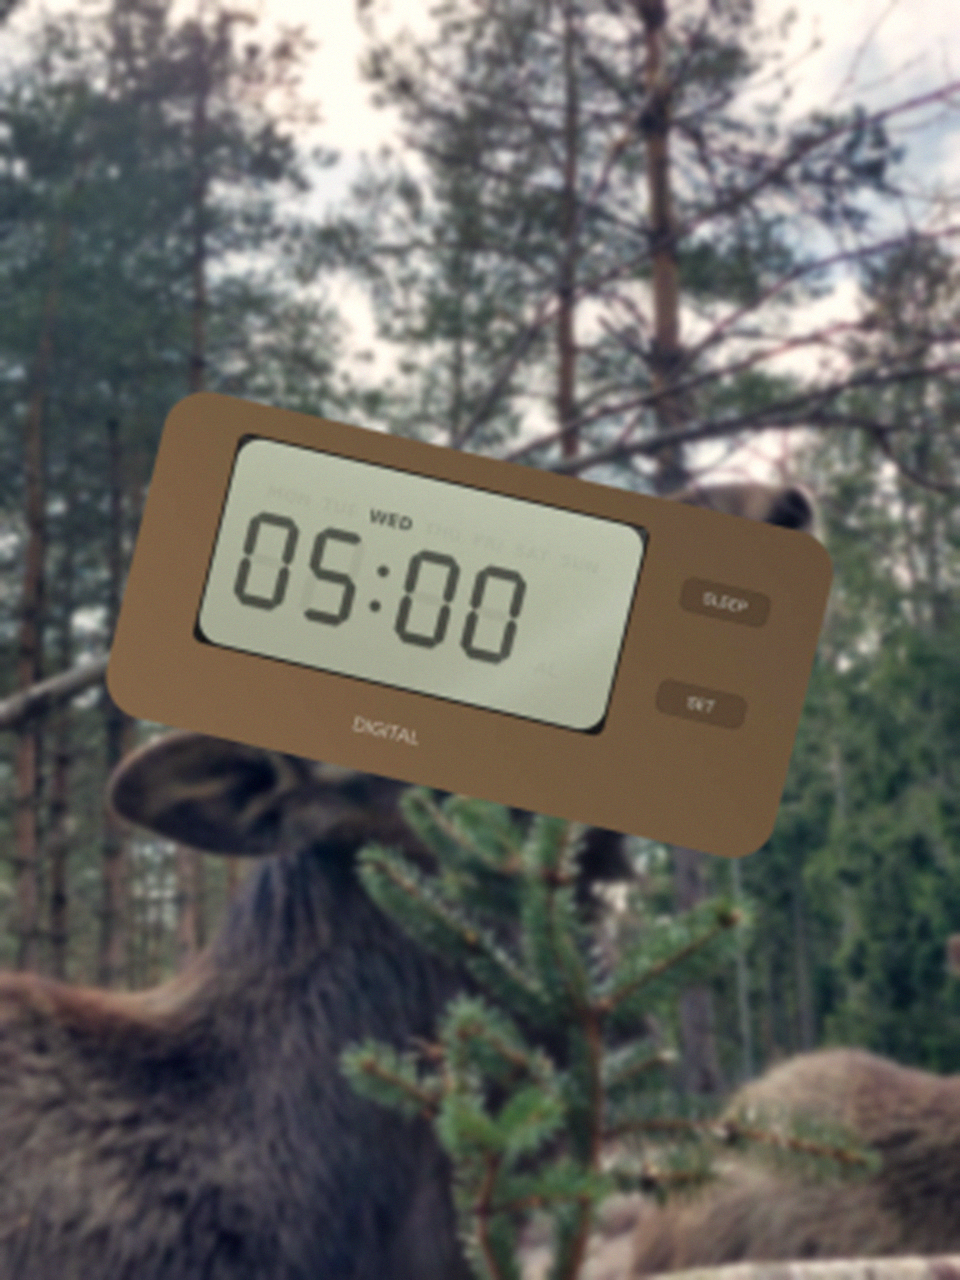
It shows 5,00
